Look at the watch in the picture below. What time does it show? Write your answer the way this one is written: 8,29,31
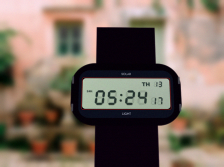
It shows 5,24,17
